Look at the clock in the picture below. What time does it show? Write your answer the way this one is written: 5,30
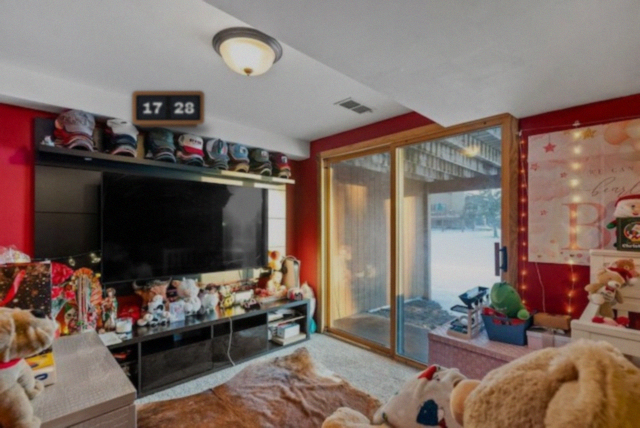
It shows 17,28
